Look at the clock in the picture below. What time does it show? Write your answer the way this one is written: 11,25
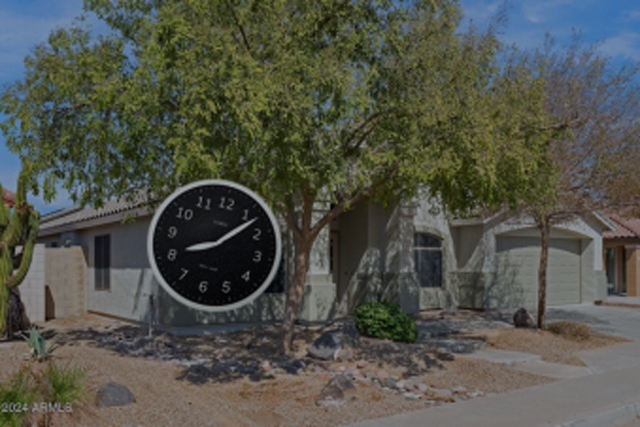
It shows 8,07
